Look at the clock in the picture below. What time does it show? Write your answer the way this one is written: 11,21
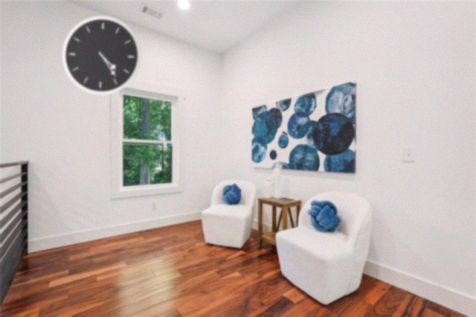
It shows 4,24
